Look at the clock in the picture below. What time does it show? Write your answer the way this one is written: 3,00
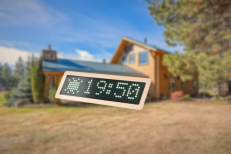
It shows 19,50
